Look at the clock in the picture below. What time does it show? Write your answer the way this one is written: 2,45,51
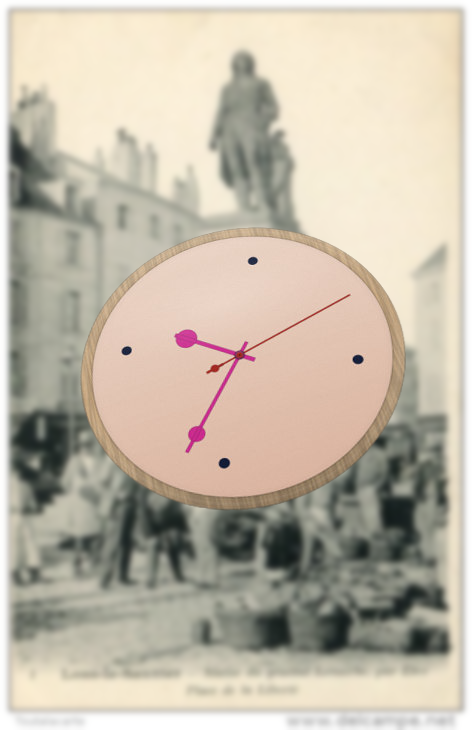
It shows 9,33,09
